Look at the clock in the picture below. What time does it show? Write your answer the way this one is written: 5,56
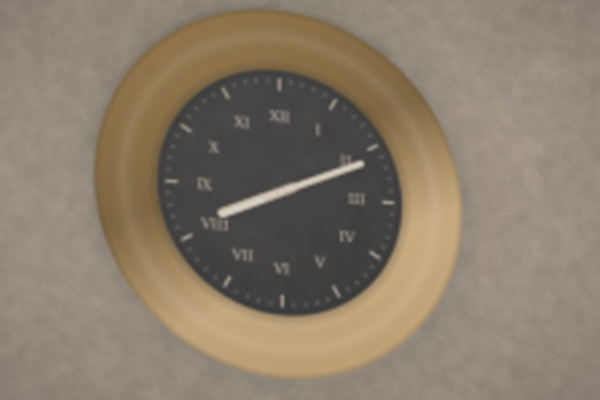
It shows 8,11
